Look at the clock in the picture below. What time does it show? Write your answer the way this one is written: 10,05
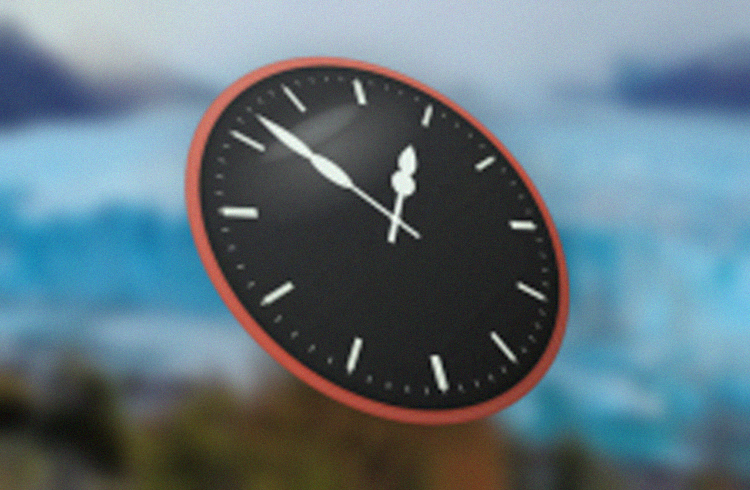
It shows 12,52
